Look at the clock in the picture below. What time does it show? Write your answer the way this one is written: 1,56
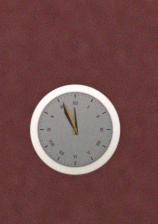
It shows 11,56
